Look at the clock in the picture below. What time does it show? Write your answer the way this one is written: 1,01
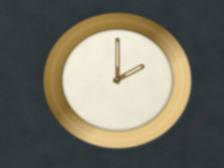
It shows 2,00
